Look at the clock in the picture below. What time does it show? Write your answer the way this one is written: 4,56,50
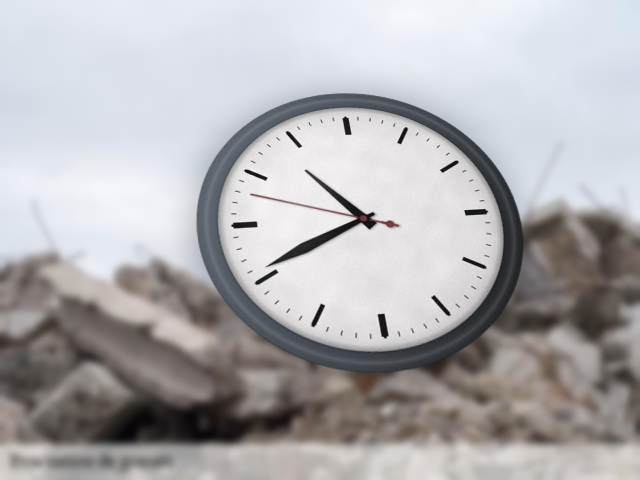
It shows 10,40,48
